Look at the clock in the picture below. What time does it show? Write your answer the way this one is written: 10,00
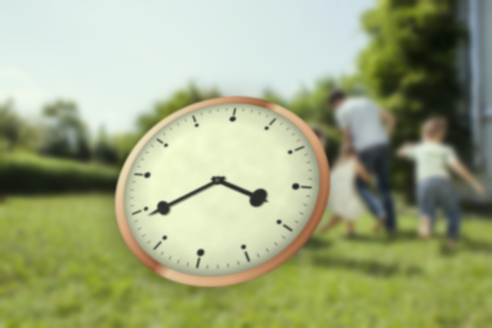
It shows 3,39
